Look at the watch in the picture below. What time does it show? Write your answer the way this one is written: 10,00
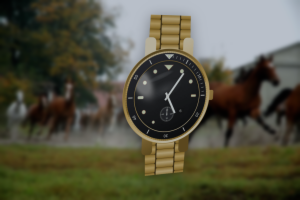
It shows 5,06
